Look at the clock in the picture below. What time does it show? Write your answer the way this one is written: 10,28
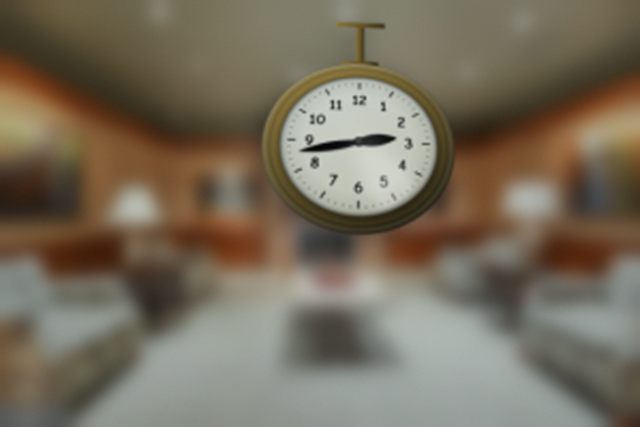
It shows 2,43
